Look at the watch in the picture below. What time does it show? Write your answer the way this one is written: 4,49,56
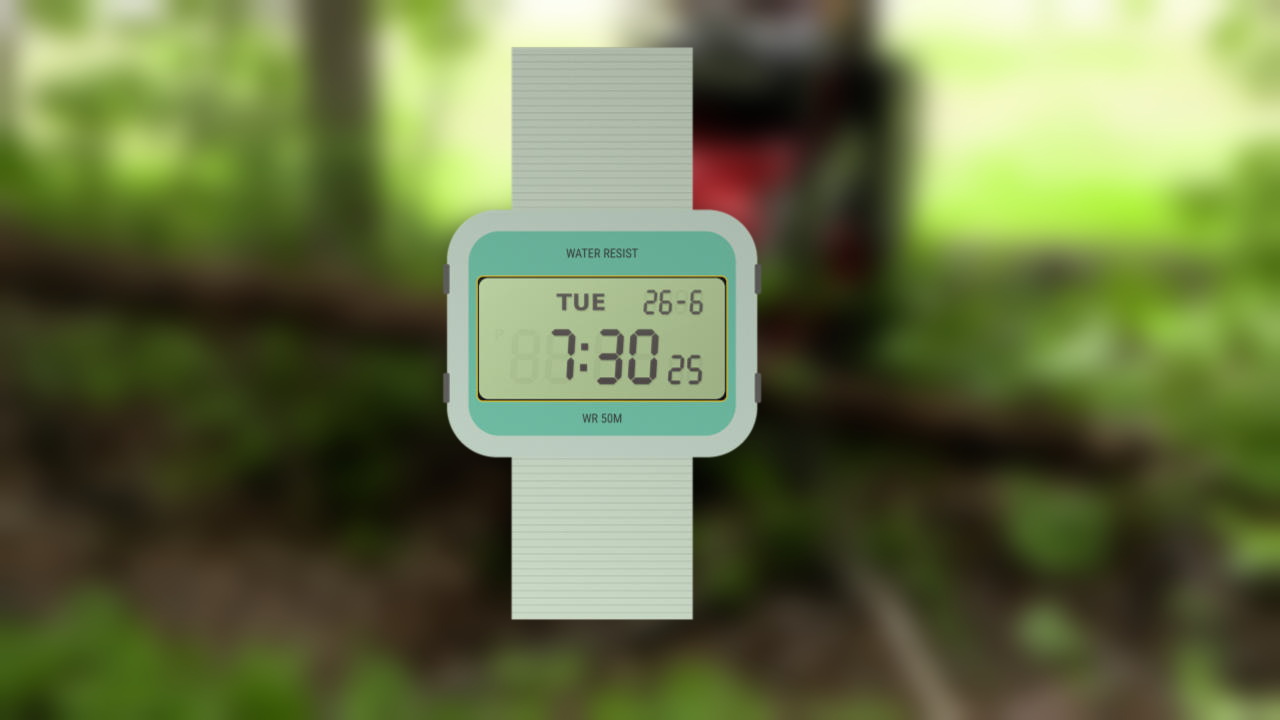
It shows 7,30,25
